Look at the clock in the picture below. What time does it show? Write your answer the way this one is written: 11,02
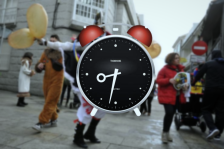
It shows 8,32
